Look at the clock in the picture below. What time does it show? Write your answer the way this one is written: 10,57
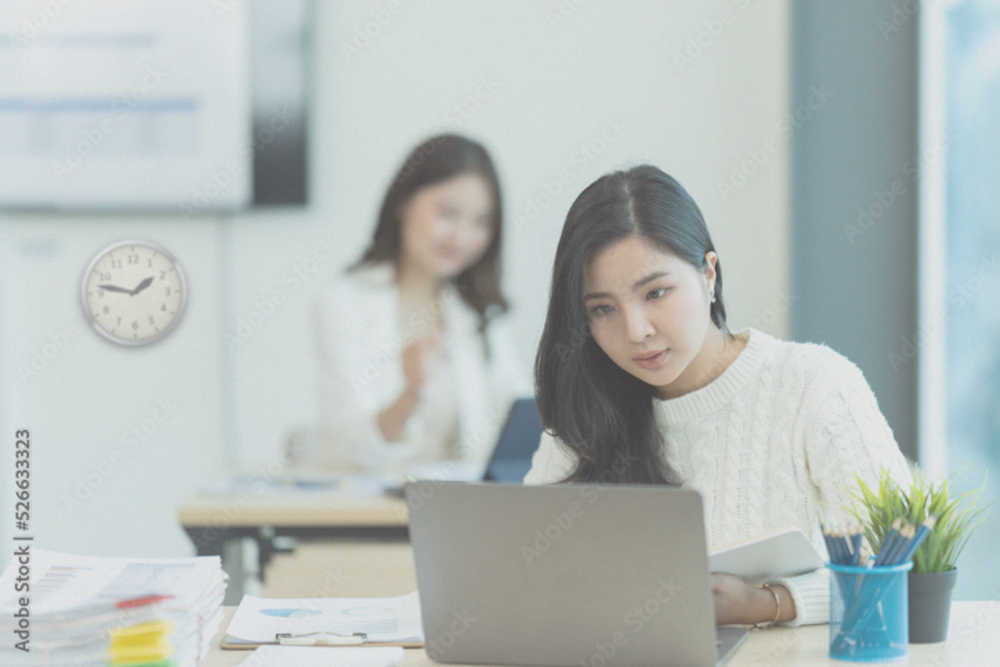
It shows 1,47
